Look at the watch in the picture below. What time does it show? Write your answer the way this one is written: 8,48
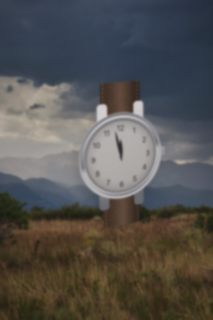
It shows 11,58
